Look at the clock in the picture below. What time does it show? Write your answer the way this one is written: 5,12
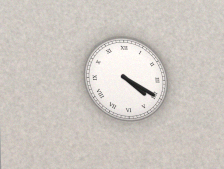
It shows 4,20
